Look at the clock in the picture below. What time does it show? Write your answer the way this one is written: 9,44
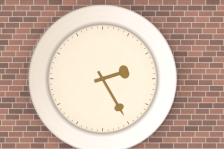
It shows 2,25
